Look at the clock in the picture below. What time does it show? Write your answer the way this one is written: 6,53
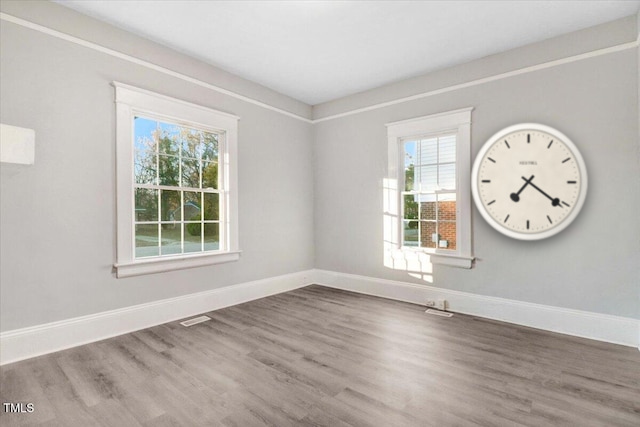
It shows 7,21
